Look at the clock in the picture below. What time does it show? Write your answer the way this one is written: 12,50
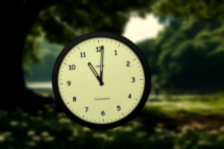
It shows 11,01
